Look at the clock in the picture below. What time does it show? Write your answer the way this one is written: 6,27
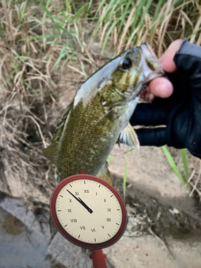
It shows 10,53
